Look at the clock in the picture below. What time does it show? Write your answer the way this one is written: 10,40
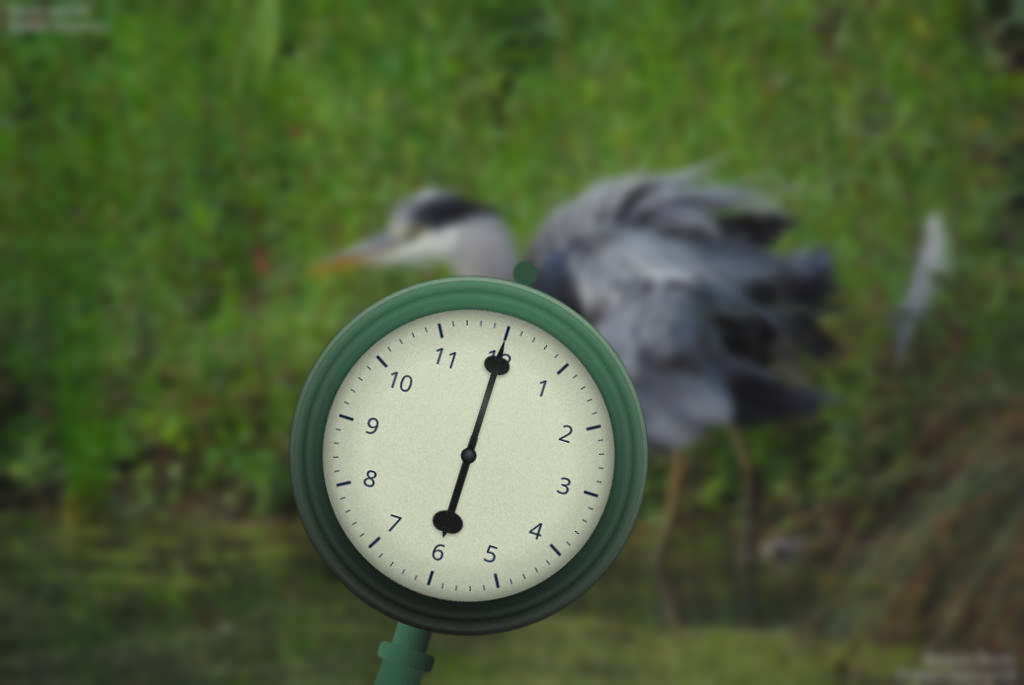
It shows 6,00
